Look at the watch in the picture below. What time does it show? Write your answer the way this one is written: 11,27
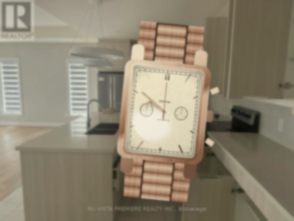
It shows 9,51
